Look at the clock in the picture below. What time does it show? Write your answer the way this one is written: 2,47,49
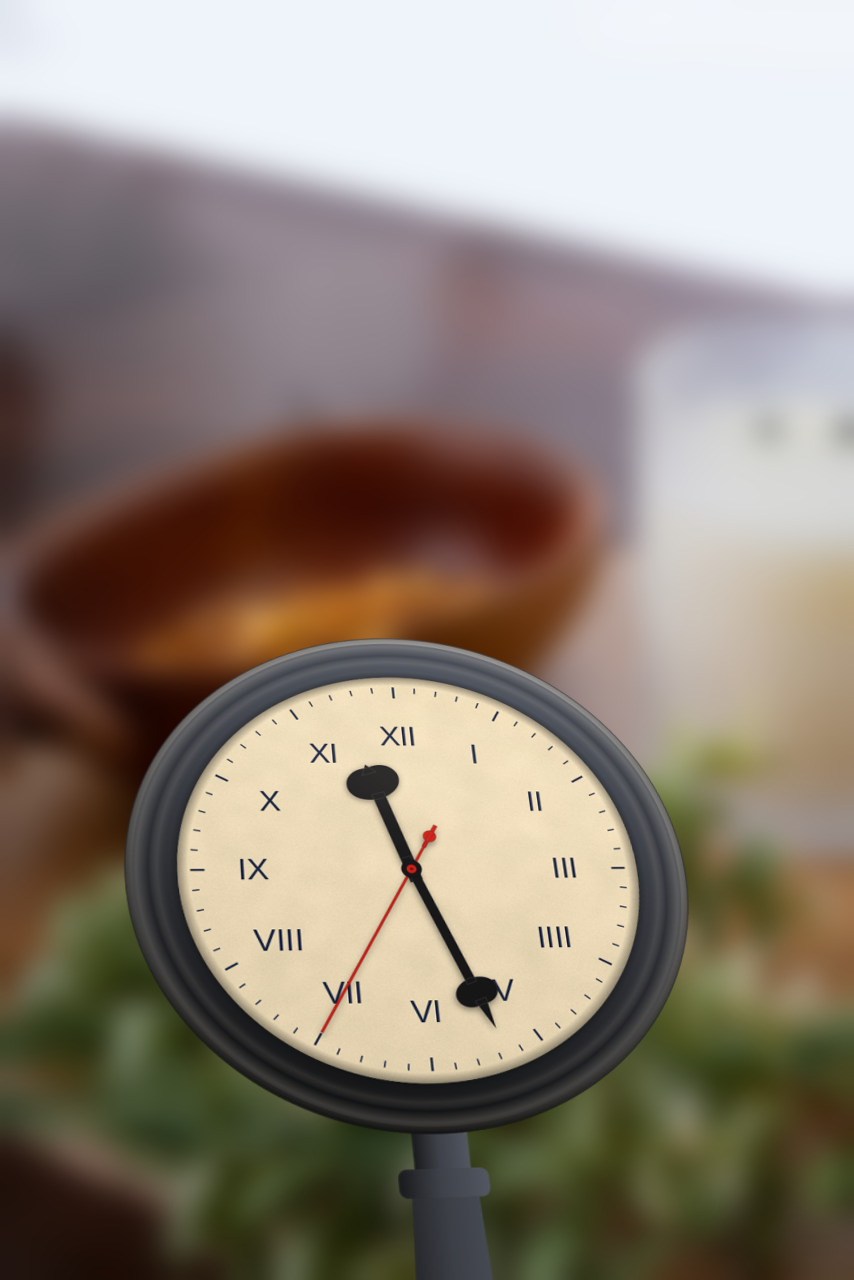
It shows 11,26,35
